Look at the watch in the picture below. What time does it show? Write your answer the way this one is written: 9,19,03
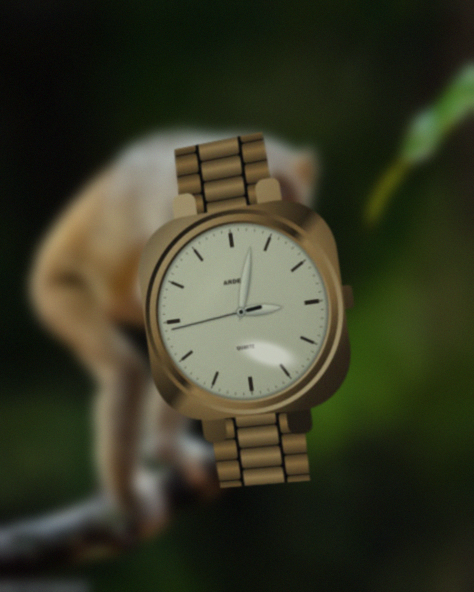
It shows 3,02,44
